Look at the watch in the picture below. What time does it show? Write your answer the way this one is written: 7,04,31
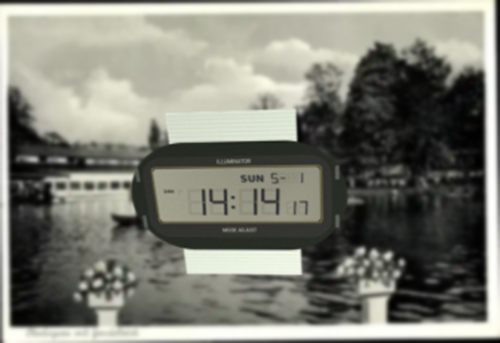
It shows 14,14,17
